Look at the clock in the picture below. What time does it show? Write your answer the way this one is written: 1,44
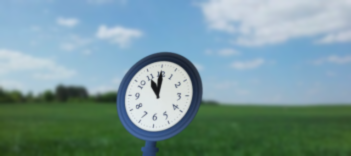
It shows 11,00
